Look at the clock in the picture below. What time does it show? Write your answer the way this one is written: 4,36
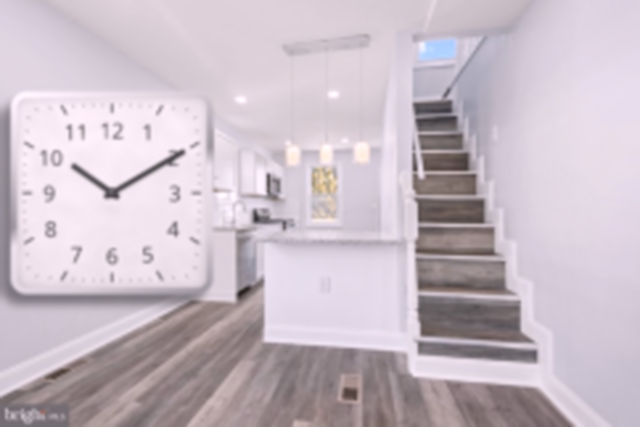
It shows 10,10
